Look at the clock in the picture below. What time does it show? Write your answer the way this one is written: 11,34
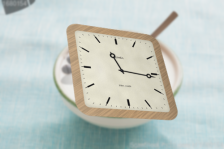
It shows 11,16
